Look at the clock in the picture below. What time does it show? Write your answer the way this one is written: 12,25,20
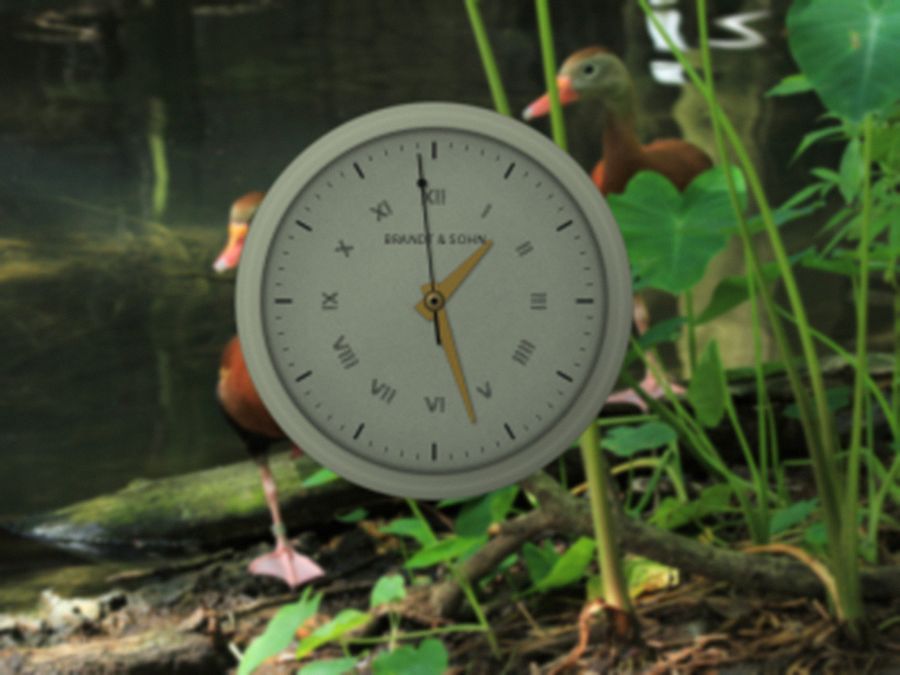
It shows 1,26,59
